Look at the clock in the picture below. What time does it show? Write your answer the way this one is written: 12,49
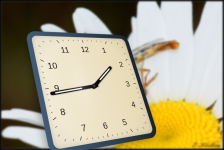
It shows 1,44
